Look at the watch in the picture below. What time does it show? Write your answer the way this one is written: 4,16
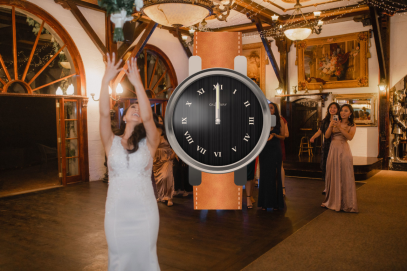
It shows 12,00
